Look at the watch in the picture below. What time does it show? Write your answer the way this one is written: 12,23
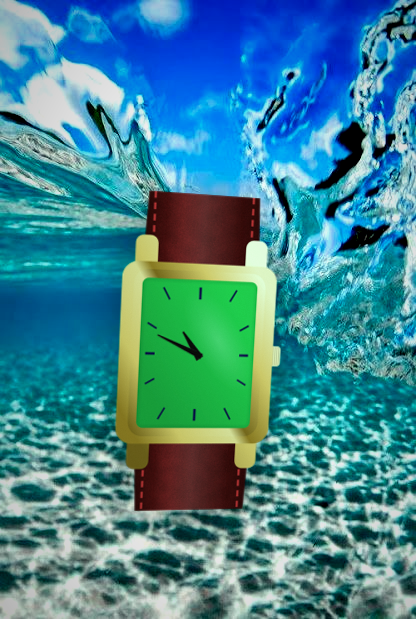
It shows 10,49
